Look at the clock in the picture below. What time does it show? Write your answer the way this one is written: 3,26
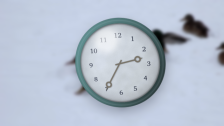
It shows 2,35
